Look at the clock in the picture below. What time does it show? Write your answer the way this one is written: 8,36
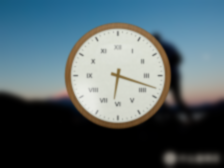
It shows 6,18
